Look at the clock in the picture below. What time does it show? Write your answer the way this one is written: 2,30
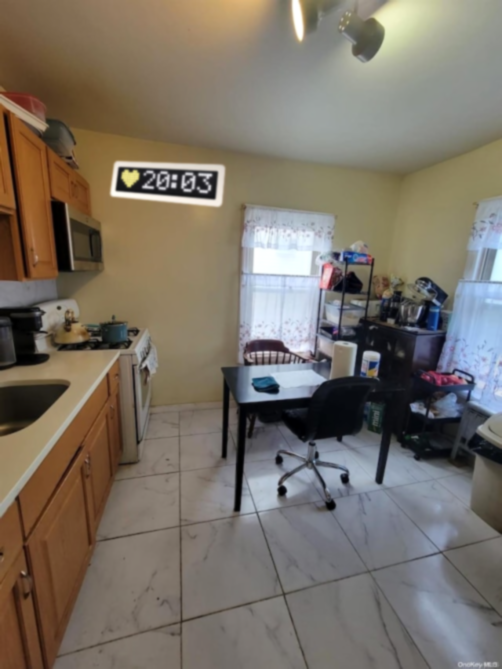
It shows 20,03
